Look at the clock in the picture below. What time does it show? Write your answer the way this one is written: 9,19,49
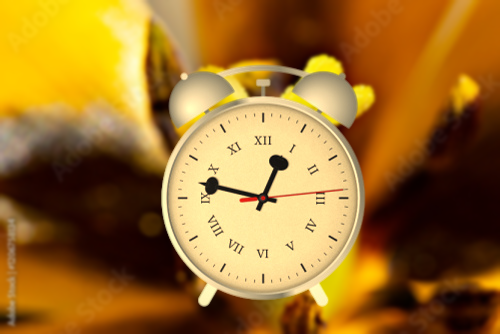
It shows 12,47,14
